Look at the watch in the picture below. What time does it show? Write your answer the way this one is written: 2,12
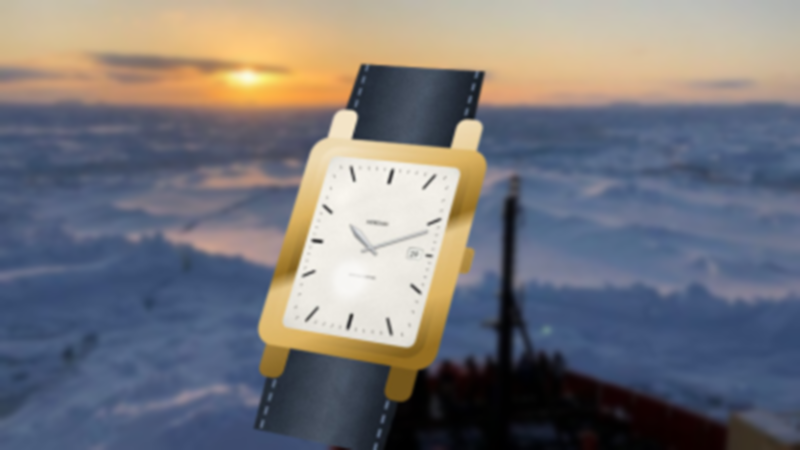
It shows 10,11
